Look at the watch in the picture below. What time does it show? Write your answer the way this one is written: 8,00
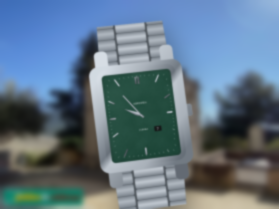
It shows 9,54
